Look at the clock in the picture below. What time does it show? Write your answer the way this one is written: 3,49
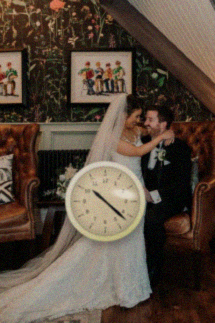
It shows 10,22
